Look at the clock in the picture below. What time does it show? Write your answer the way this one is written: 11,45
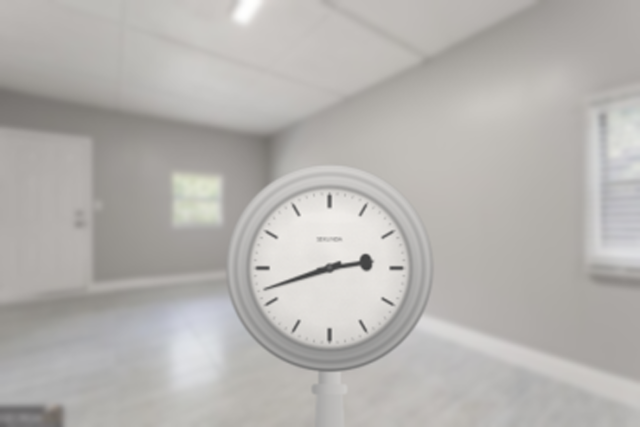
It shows 2,42
